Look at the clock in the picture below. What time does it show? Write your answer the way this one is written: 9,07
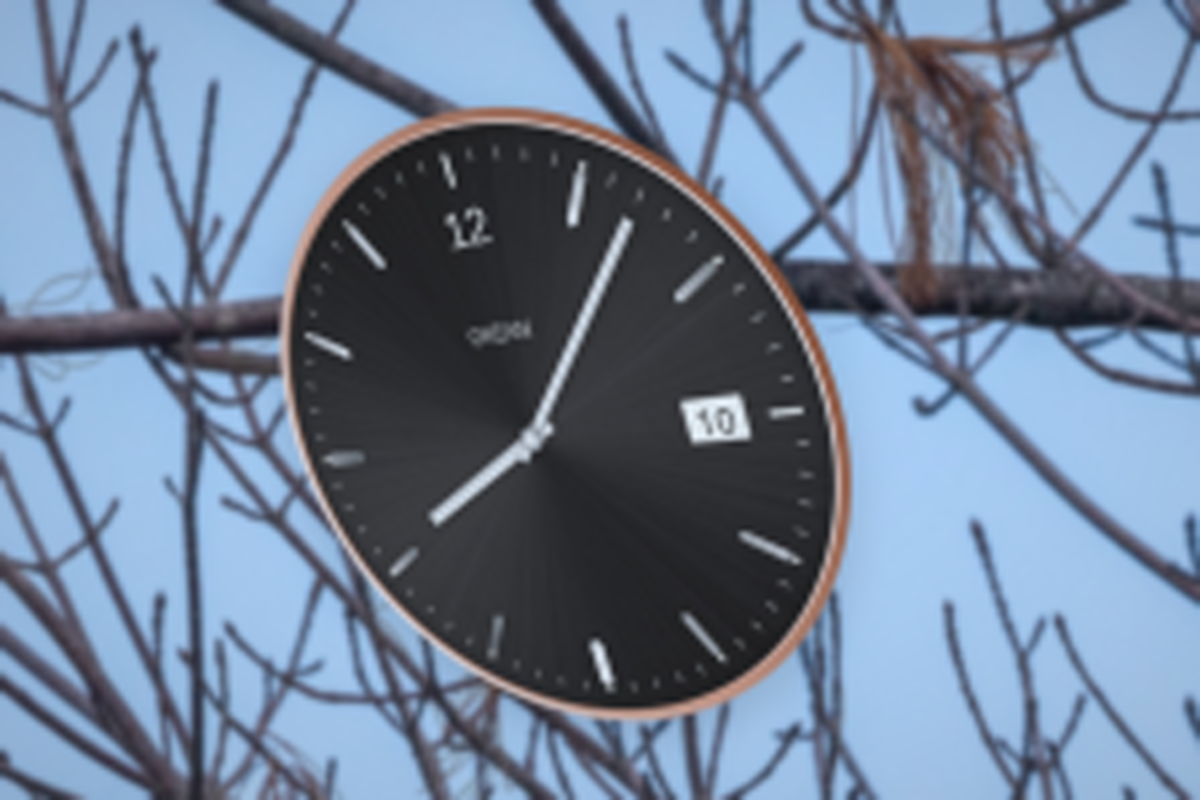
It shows 8,07
